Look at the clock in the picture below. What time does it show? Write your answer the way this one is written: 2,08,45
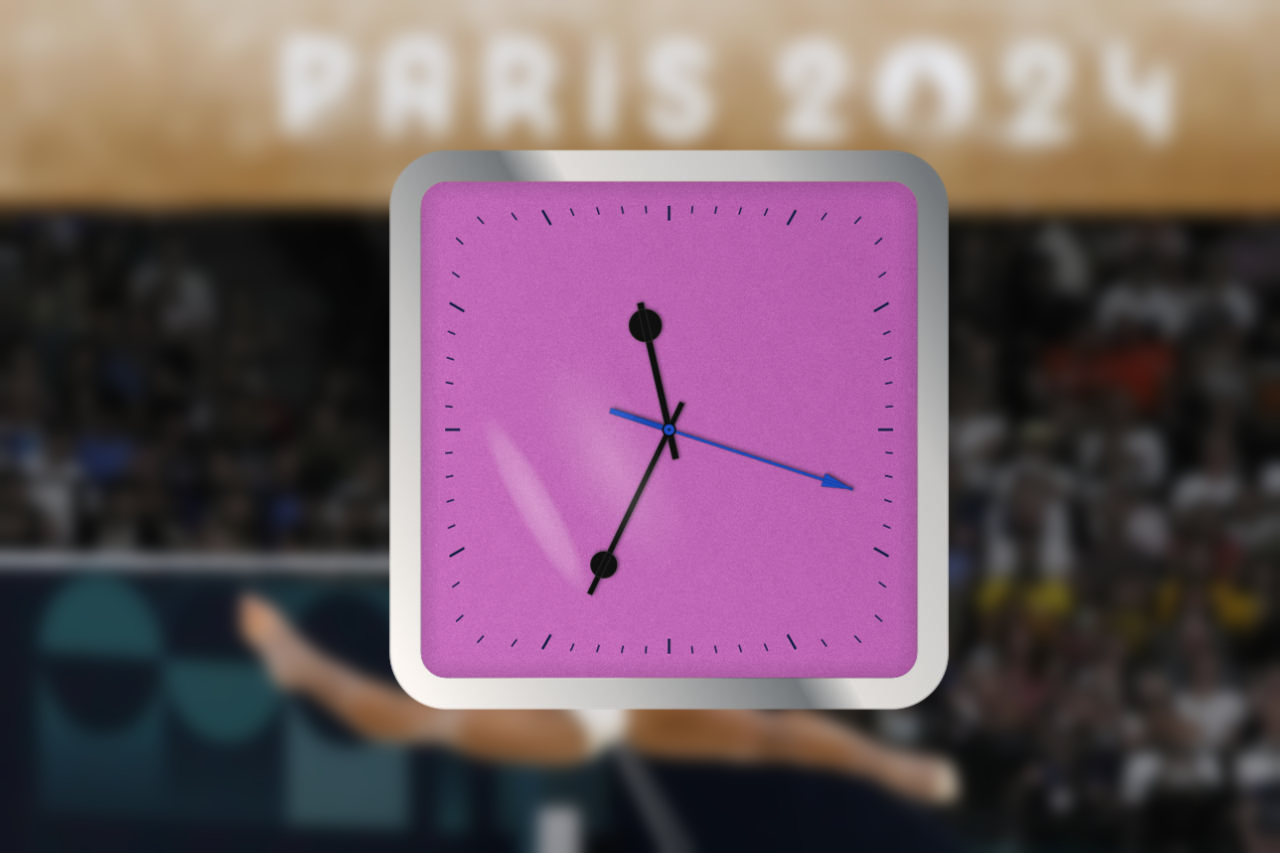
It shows 11,34,18
